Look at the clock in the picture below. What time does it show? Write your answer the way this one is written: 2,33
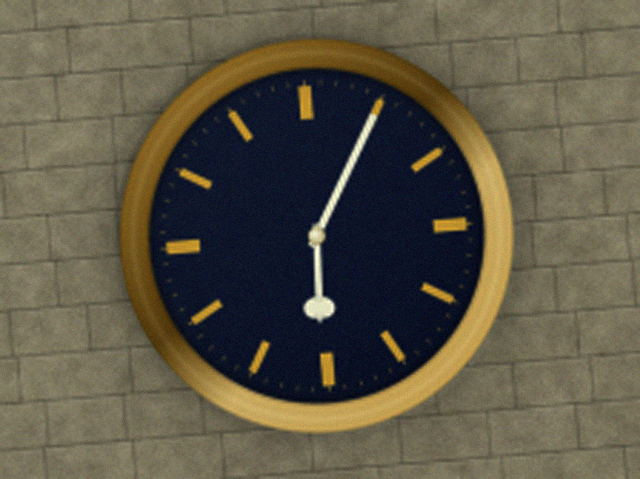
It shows 6,05
